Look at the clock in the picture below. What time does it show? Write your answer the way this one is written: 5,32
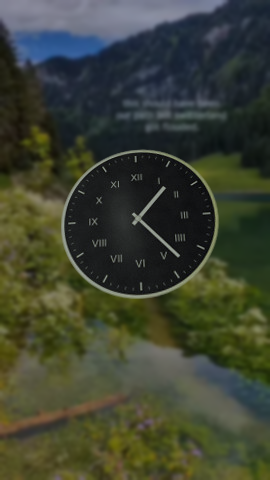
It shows 1,23
